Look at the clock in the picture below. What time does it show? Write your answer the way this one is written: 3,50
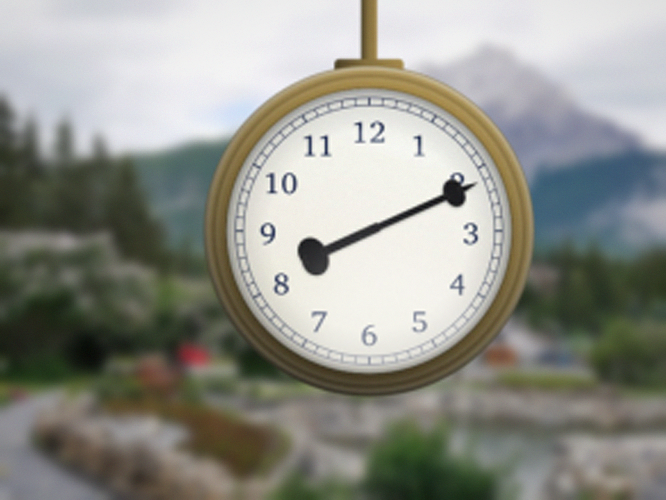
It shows 8,11
